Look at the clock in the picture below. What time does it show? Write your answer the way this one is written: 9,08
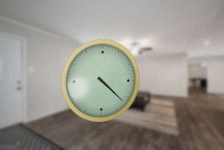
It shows 4,22
